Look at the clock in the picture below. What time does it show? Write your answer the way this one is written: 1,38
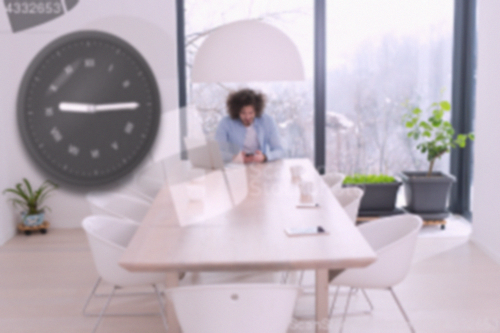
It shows 9,15
